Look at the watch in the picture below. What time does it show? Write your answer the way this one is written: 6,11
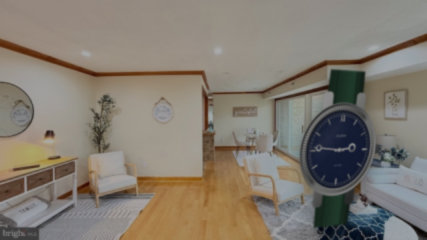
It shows 2,46
